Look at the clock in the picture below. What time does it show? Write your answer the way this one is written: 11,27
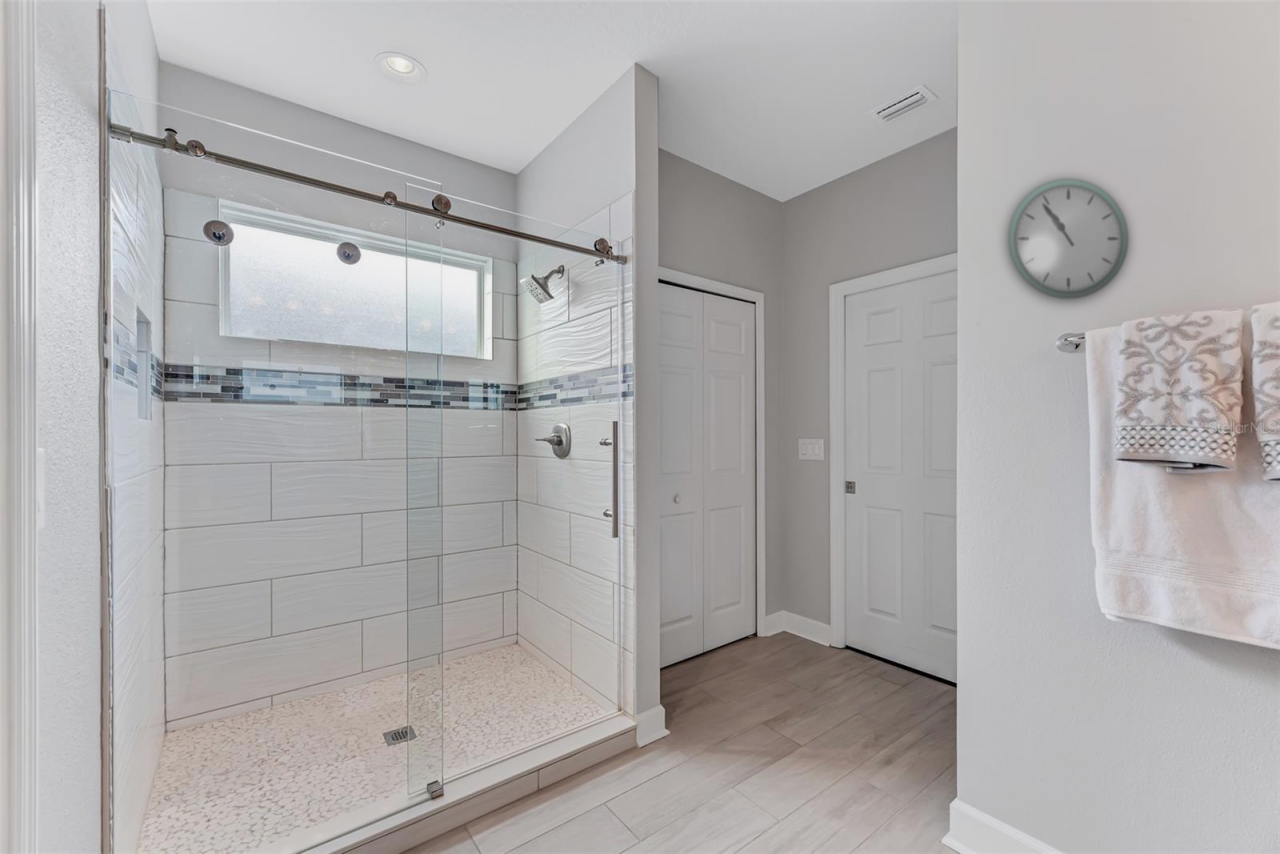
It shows 10,54
